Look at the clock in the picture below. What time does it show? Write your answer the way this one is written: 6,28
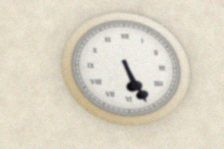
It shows 5,26
